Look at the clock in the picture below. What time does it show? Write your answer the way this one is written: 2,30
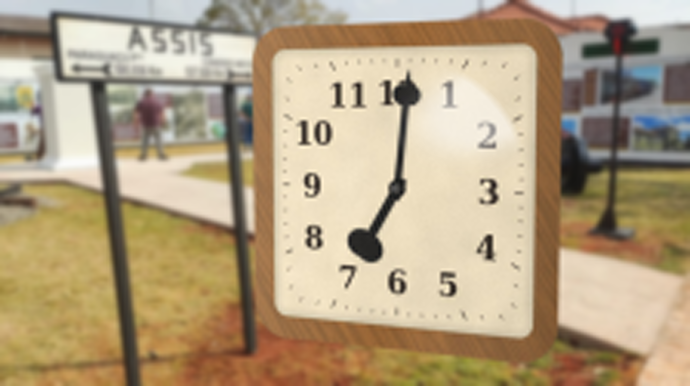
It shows 7,01
